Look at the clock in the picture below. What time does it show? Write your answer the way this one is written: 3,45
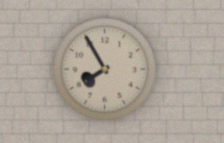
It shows 7,55
